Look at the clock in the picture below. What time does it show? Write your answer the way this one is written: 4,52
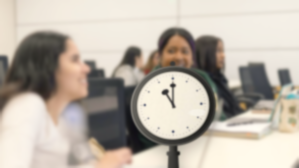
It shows 11,00
